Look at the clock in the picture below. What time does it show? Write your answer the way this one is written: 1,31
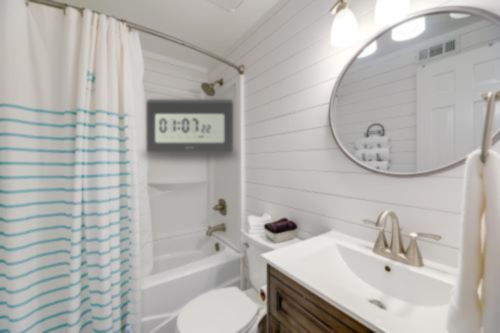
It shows 1,07
